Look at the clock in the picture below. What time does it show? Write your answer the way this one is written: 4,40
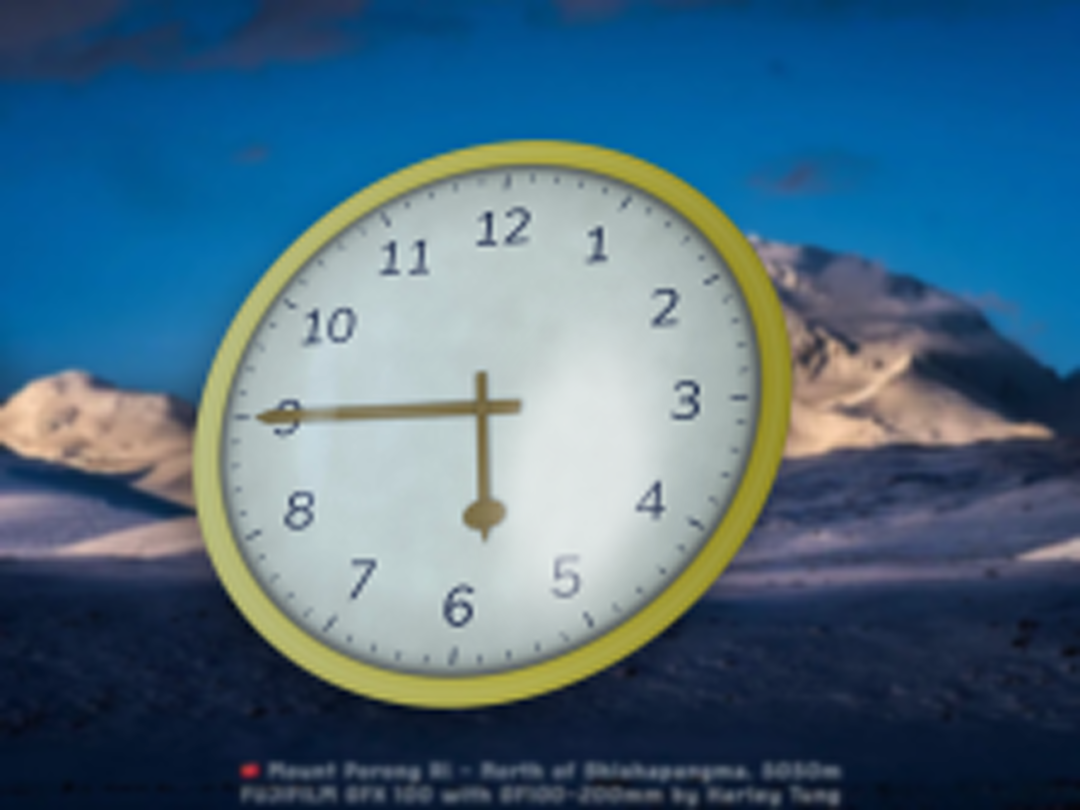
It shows 5,45
